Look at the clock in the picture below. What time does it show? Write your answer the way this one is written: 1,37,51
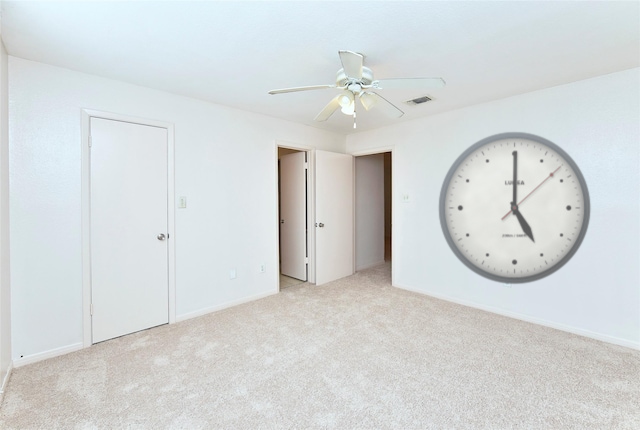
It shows 5,00,08
